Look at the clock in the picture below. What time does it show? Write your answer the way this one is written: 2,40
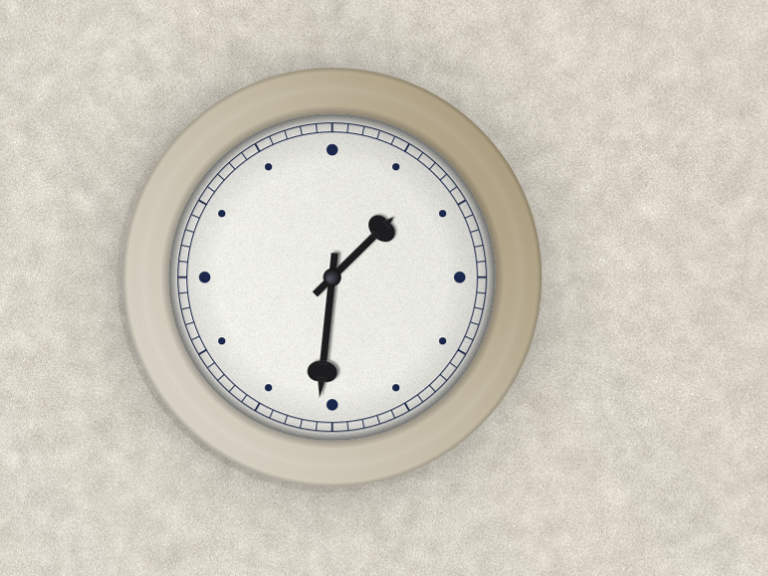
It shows 1,31
